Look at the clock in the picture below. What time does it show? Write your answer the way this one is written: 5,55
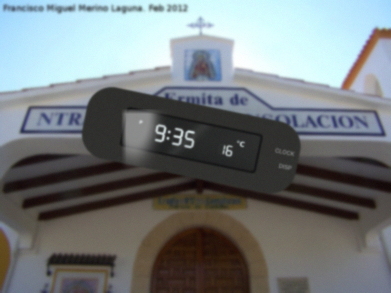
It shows 9,35
